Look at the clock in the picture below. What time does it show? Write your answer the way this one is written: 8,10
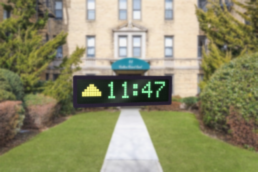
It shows 11,47
